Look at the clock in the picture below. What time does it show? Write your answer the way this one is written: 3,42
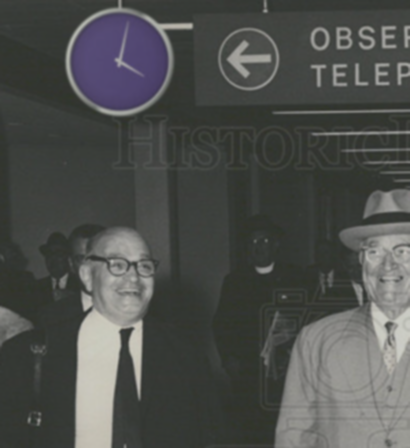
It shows 4,02
